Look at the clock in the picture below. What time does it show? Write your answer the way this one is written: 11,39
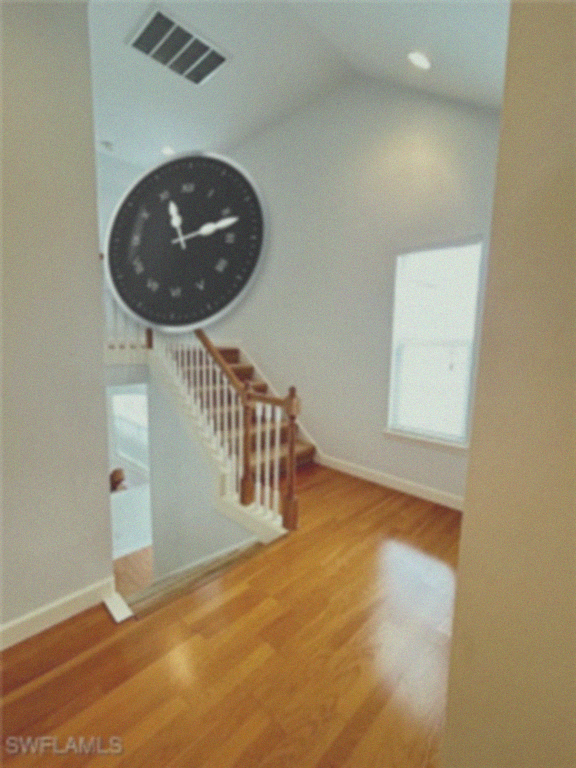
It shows 11,12
